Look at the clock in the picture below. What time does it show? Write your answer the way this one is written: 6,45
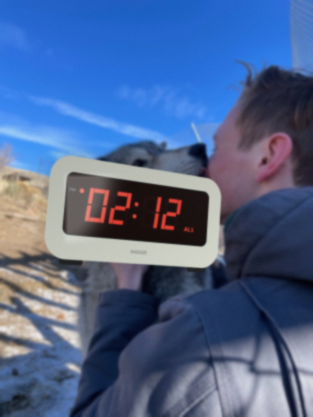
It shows 2,12
